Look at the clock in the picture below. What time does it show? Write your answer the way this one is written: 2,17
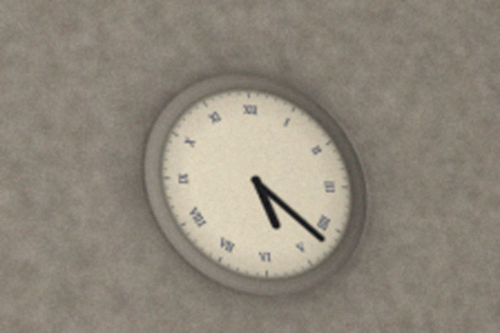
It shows 5,22
